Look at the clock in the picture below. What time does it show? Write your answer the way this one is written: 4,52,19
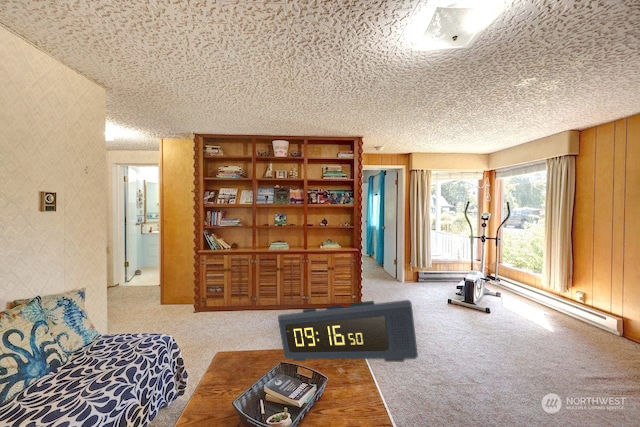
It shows 9,16,50
